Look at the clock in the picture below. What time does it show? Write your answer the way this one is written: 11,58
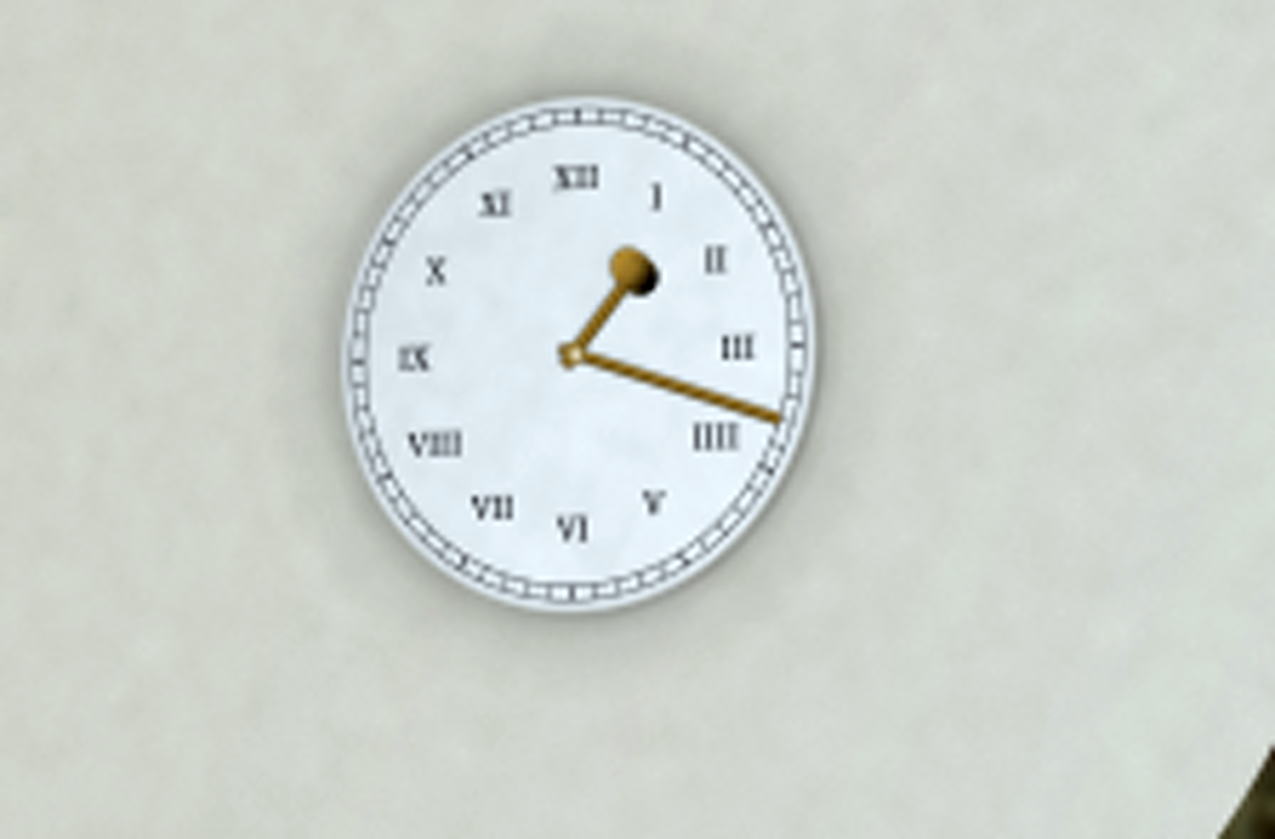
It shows 1,18
